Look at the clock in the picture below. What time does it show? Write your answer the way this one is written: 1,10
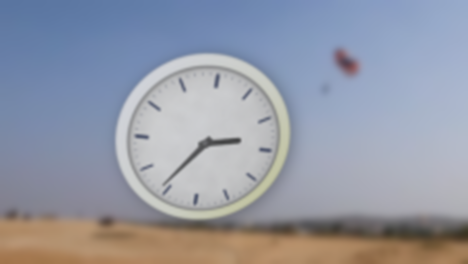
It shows 2,36
